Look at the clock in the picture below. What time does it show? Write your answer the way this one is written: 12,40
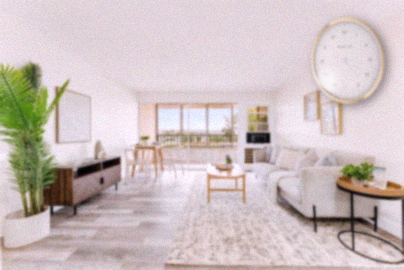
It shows 4,18
